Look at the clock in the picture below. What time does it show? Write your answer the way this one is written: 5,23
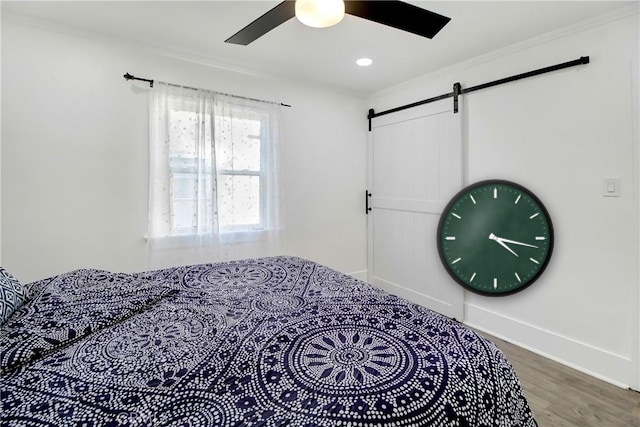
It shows 4,17
